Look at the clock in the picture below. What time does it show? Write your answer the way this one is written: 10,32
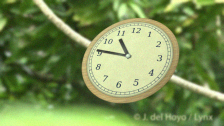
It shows 10,46
